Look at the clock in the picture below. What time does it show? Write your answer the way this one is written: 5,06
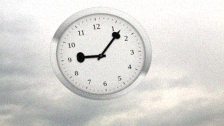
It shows 9,07
